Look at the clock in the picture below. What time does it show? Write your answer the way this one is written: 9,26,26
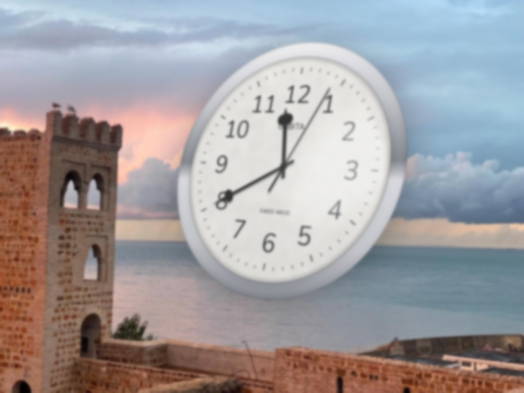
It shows 11,40,04
